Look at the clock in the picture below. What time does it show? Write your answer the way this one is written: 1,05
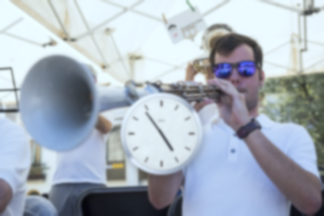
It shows 4,54
